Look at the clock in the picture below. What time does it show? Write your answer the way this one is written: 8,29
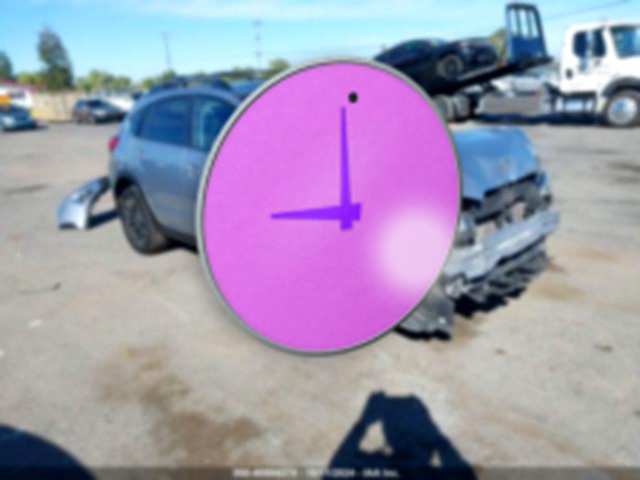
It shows 8,59
